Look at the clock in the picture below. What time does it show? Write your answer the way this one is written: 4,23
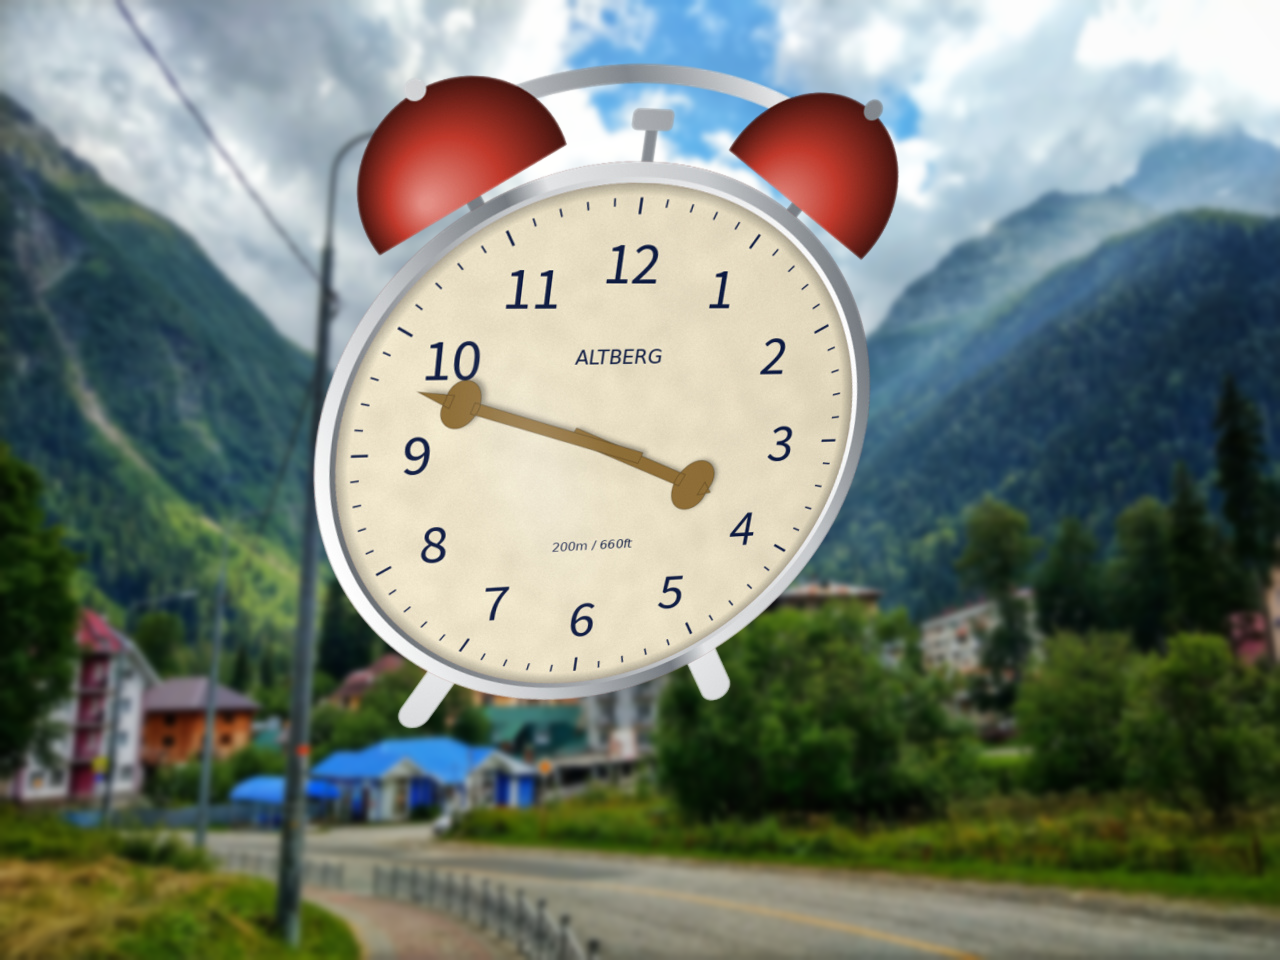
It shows 3,48
